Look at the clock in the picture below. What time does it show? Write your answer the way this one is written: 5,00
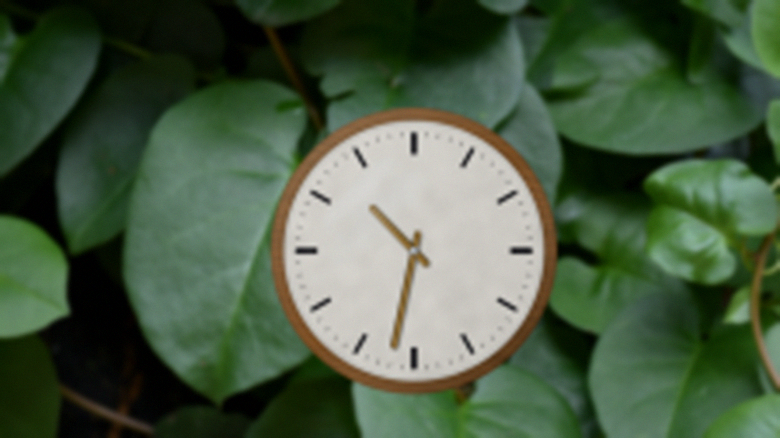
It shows 10,32
